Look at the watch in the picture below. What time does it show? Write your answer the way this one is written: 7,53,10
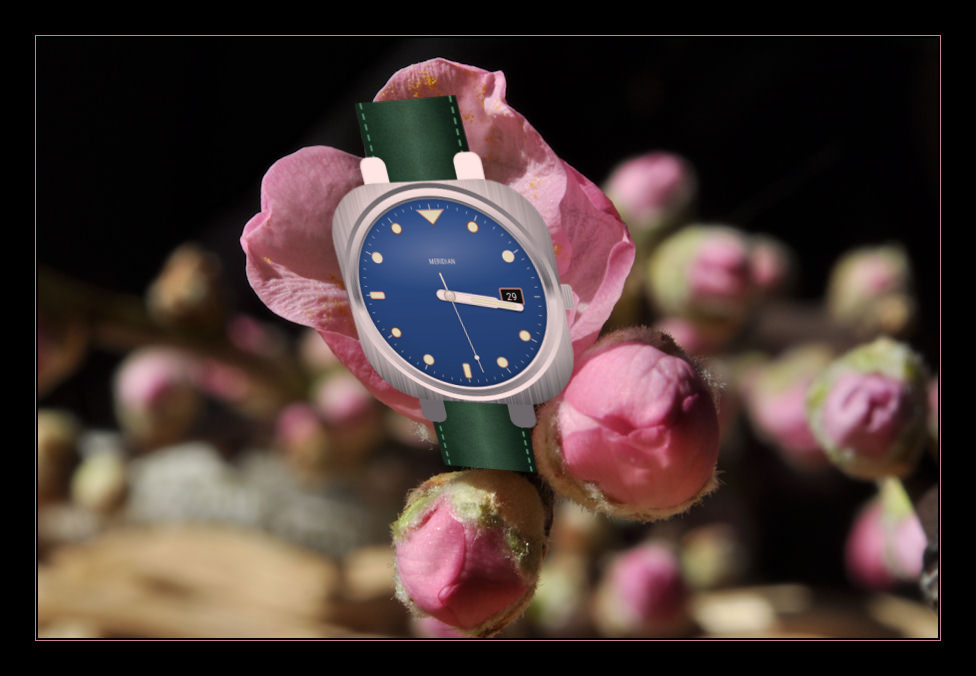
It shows 3,16,28
